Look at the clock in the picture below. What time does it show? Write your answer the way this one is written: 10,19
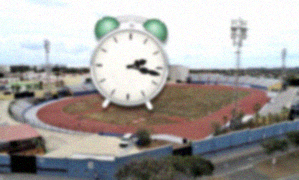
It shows 2,17
